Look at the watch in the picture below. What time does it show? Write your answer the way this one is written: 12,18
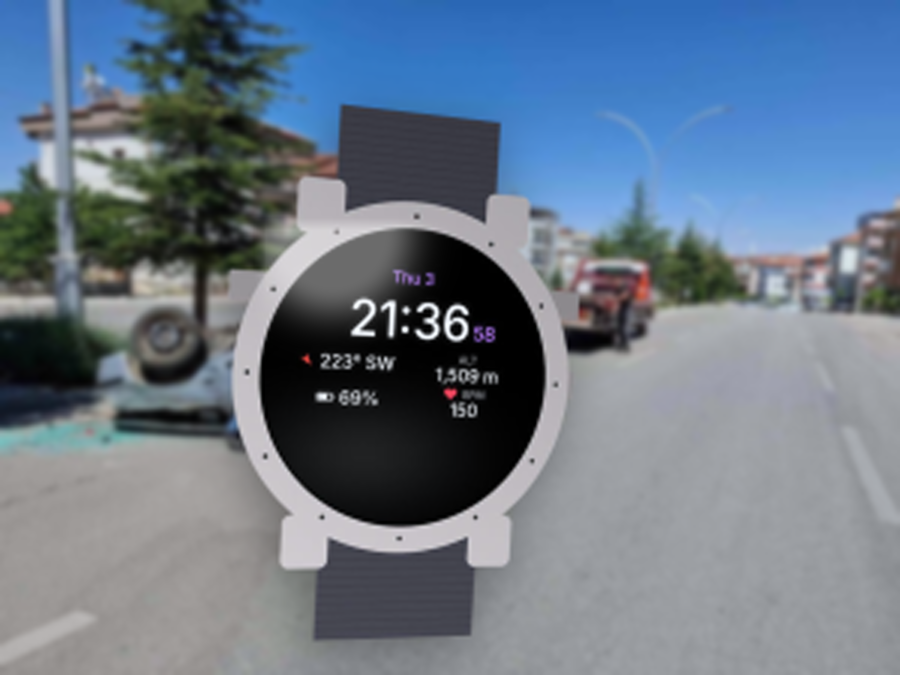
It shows 21,36
